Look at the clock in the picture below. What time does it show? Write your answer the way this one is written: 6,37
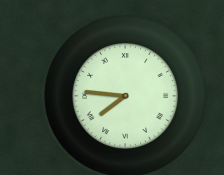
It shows 7,46
